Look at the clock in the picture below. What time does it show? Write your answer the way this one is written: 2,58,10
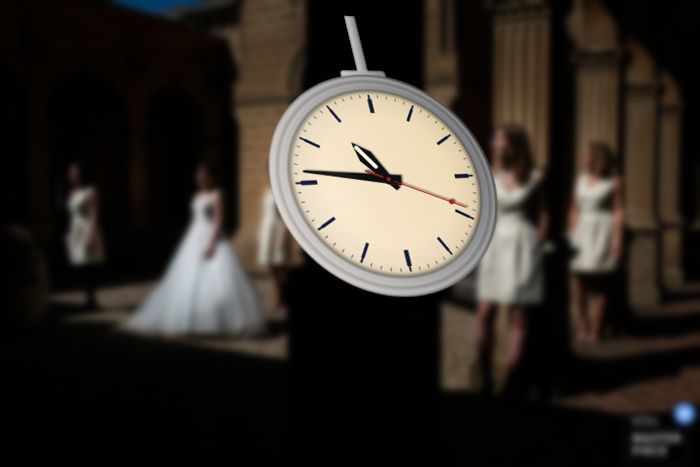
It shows 10,46,19
